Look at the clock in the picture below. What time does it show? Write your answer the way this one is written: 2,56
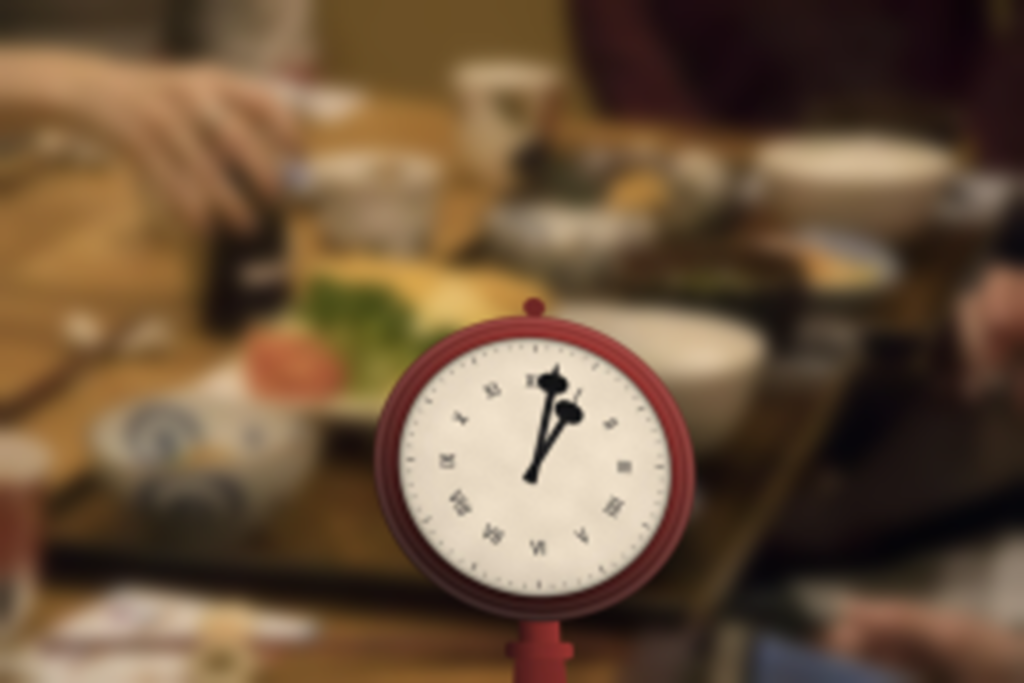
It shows 1,02
